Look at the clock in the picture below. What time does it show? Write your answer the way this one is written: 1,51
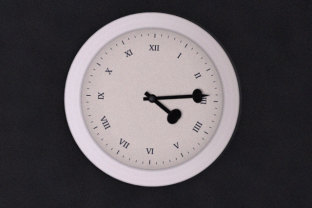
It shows 4,14
